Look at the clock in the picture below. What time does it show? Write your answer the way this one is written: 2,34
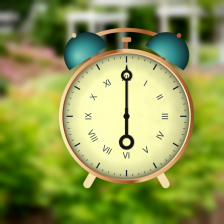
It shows 6,00
